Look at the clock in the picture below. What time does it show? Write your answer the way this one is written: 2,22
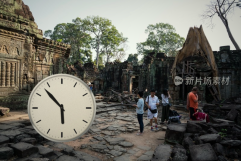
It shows 5,53
